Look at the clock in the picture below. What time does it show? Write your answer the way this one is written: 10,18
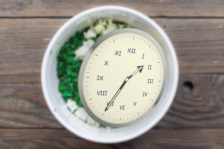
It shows 1,35
